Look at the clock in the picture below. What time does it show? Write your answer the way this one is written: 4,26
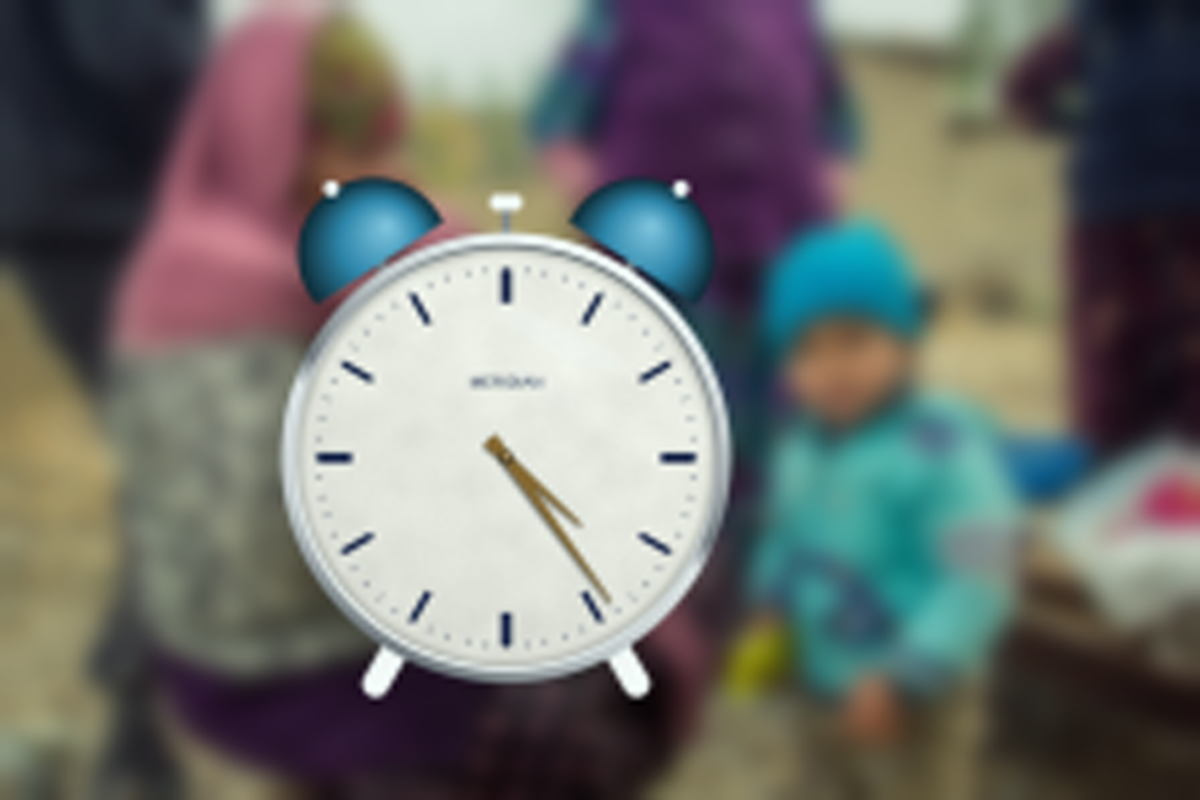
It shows 4,24
